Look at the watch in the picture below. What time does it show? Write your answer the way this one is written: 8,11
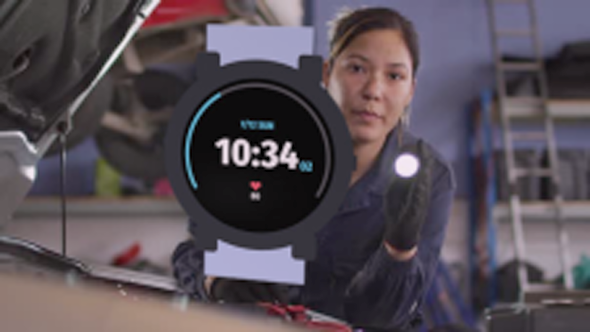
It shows 10,34
